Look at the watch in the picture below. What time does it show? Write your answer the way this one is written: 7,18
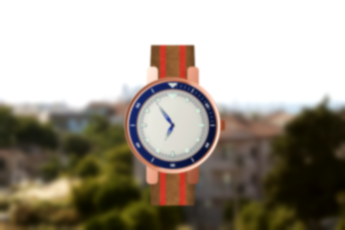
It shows 6,54
